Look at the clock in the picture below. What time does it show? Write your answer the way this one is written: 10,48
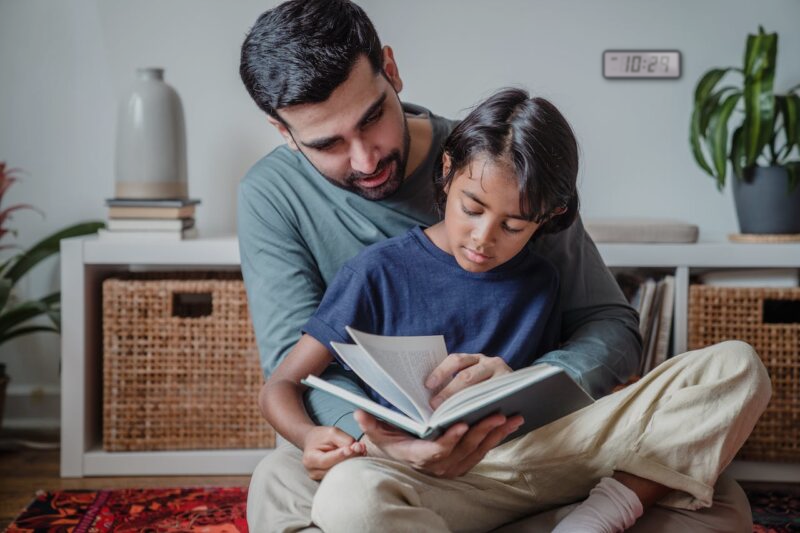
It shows 10,29
